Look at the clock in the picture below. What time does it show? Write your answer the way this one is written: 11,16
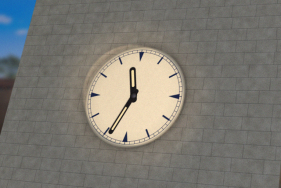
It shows 11,34
